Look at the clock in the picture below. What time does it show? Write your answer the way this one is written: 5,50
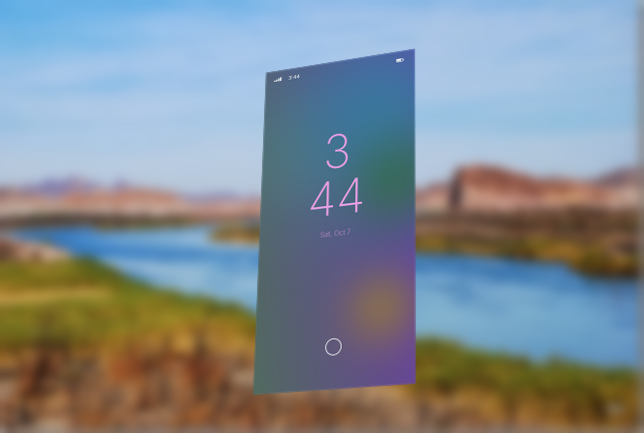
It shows 3,44
